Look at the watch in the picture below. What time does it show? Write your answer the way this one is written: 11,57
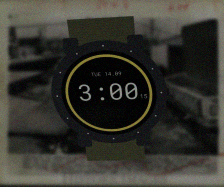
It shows 3,00
